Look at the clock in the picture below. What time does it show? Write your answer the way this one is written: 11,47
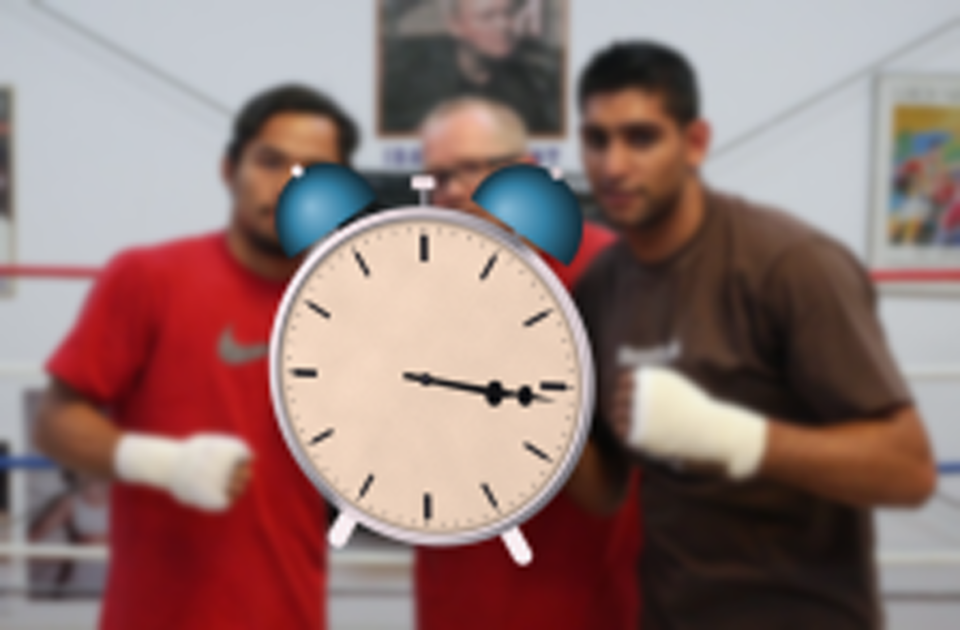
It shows 3,16
